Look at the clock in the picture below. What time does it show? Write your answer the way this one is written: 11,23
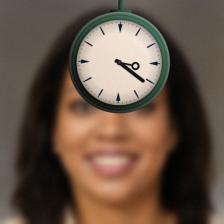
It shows 3,21
